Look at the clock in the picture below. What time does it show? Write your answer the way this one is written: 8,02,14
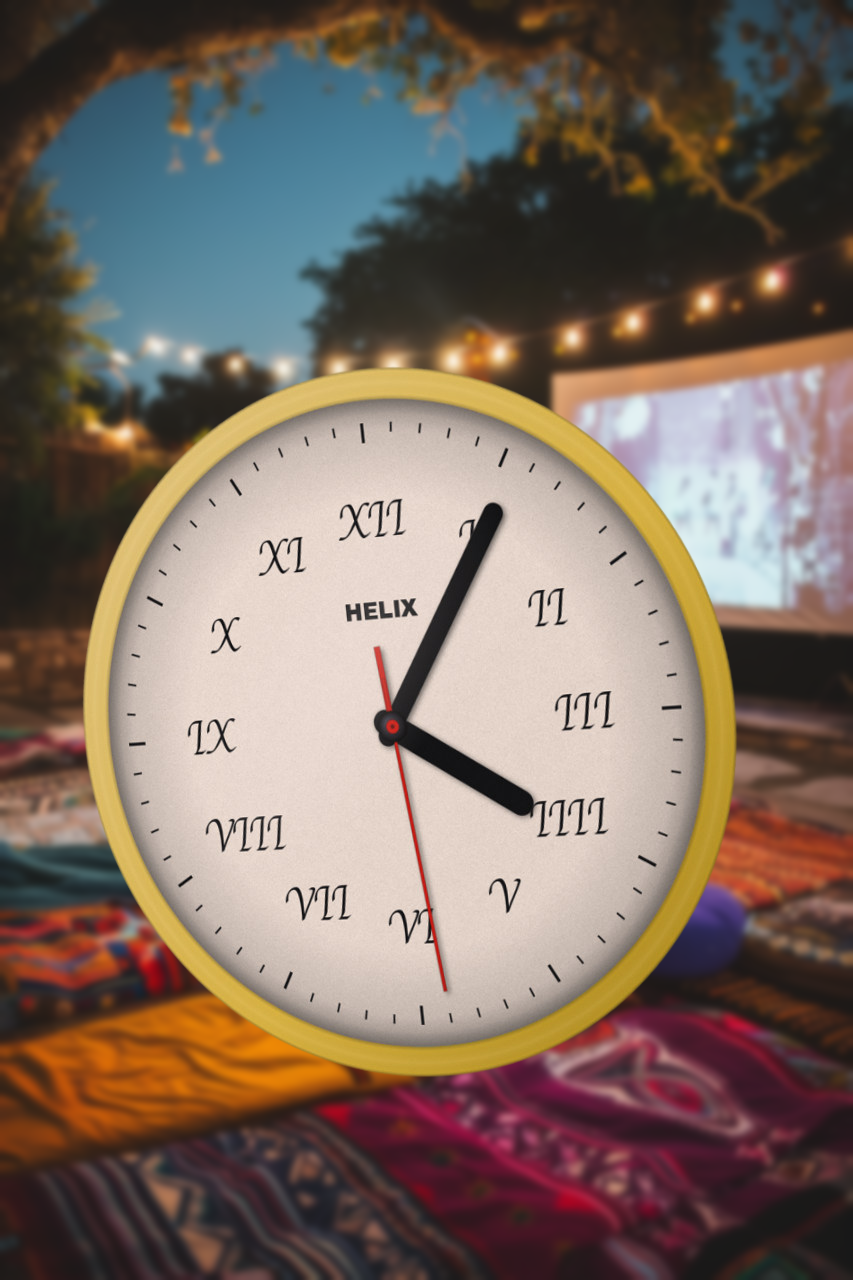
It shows 4,05,29
